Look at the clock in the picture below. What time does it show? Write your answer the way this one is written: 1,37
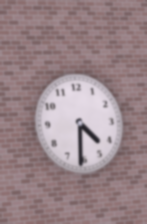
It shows 4,31
